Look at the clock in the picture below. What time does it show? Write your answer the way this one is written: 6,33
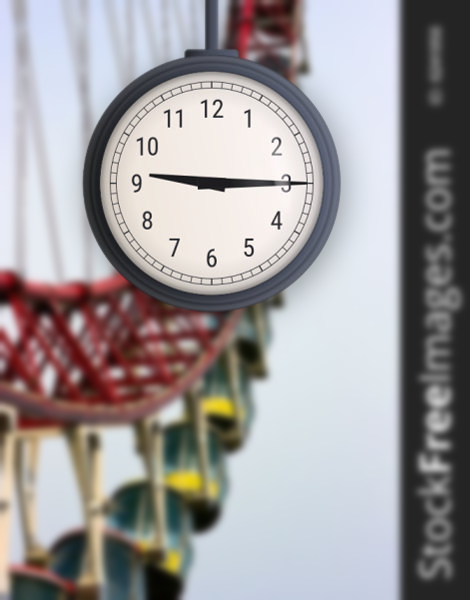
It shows 9,15
